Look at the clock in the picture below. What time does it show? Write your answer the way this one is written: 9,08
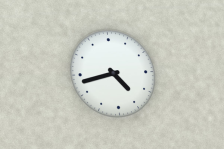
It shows 4,43
